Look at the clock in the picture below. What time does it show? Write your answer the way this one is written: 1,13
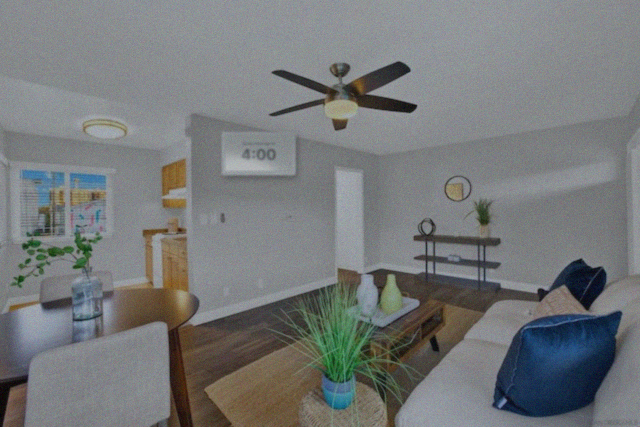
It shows 4,00
